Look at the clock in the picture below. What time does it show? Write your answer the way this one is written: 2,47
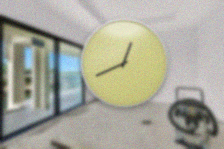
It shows 12,41
